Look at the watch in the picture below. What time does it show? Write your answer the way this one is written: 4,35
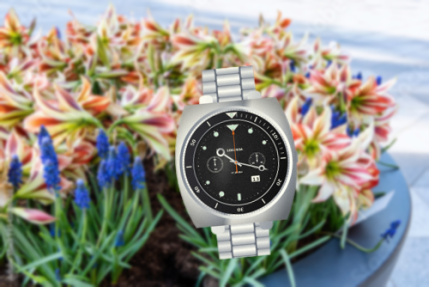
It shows 10,18
